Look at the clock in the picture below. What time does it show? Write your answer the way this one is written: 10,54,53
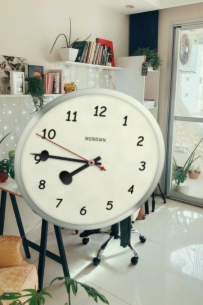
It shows 7,45,49
